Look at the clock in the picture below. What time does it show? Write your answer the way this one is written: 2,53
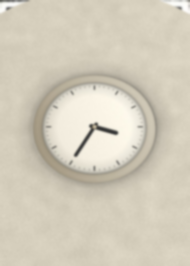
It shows 3,35
